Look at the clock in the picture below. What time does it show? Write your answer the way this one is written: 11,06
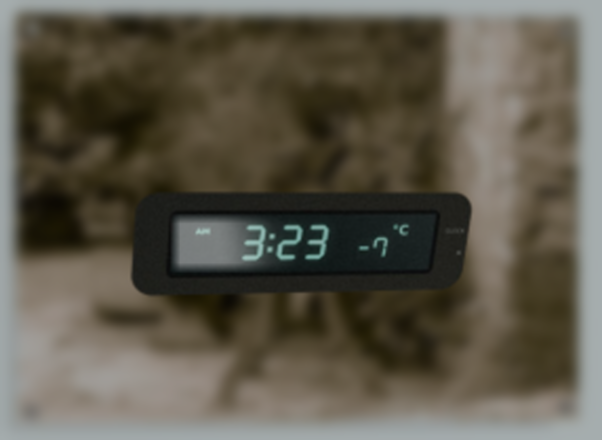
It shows 3,23
